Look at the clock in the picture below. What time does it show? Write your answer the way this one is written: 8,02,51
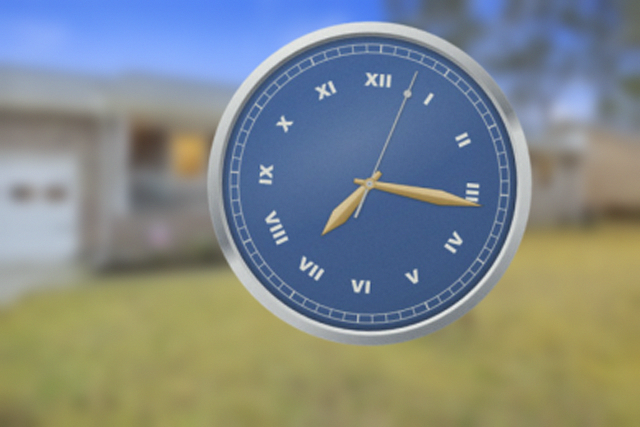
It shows 7,16,03
